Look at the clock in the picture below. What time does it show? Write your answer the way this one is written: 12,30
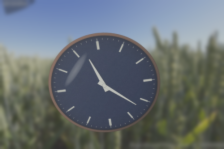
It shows 11,22
